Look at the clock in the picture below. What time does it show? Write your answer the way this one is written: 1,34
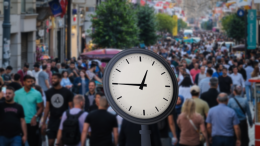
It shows 12,45
